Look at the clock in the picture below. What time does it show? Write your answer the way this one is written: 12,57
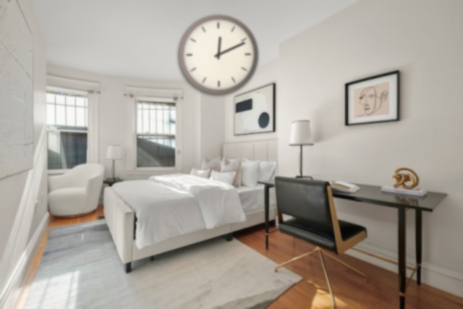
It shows 12,11
